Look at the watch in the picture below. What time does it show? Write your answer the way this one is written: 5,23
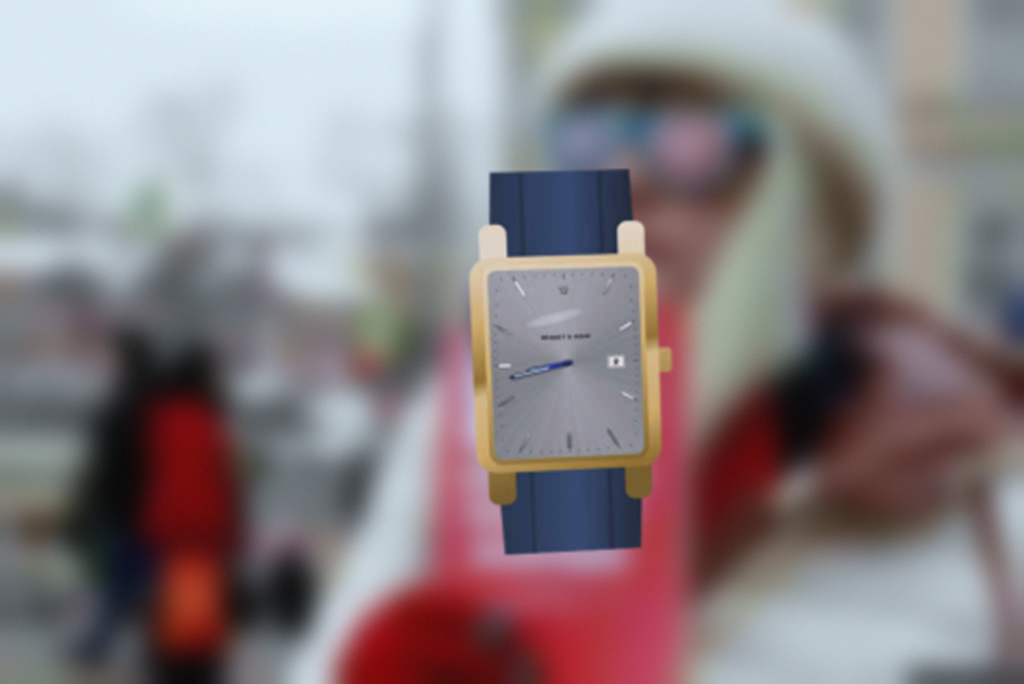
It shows 8,43
